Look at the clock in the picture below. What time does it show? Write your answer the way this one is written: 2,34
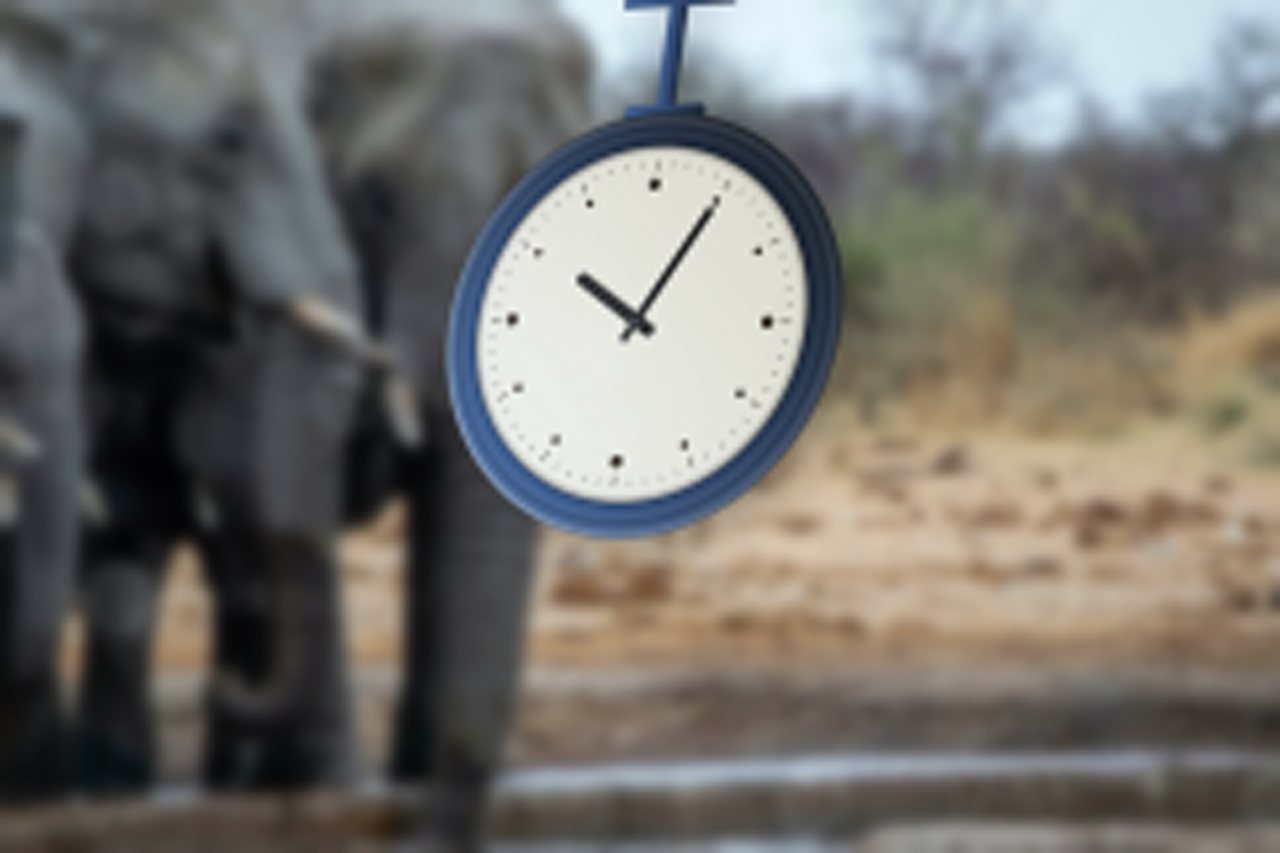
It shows 10,05
